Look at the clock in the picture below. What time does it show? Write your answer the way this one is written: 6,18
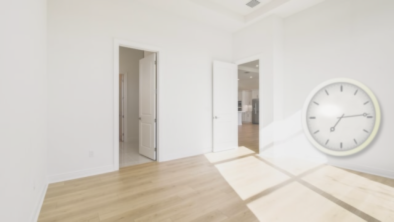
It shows 7,14
